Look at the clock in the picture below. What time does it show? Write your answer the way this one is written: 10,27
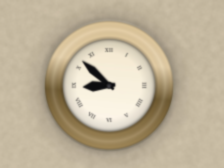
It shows 8,52
